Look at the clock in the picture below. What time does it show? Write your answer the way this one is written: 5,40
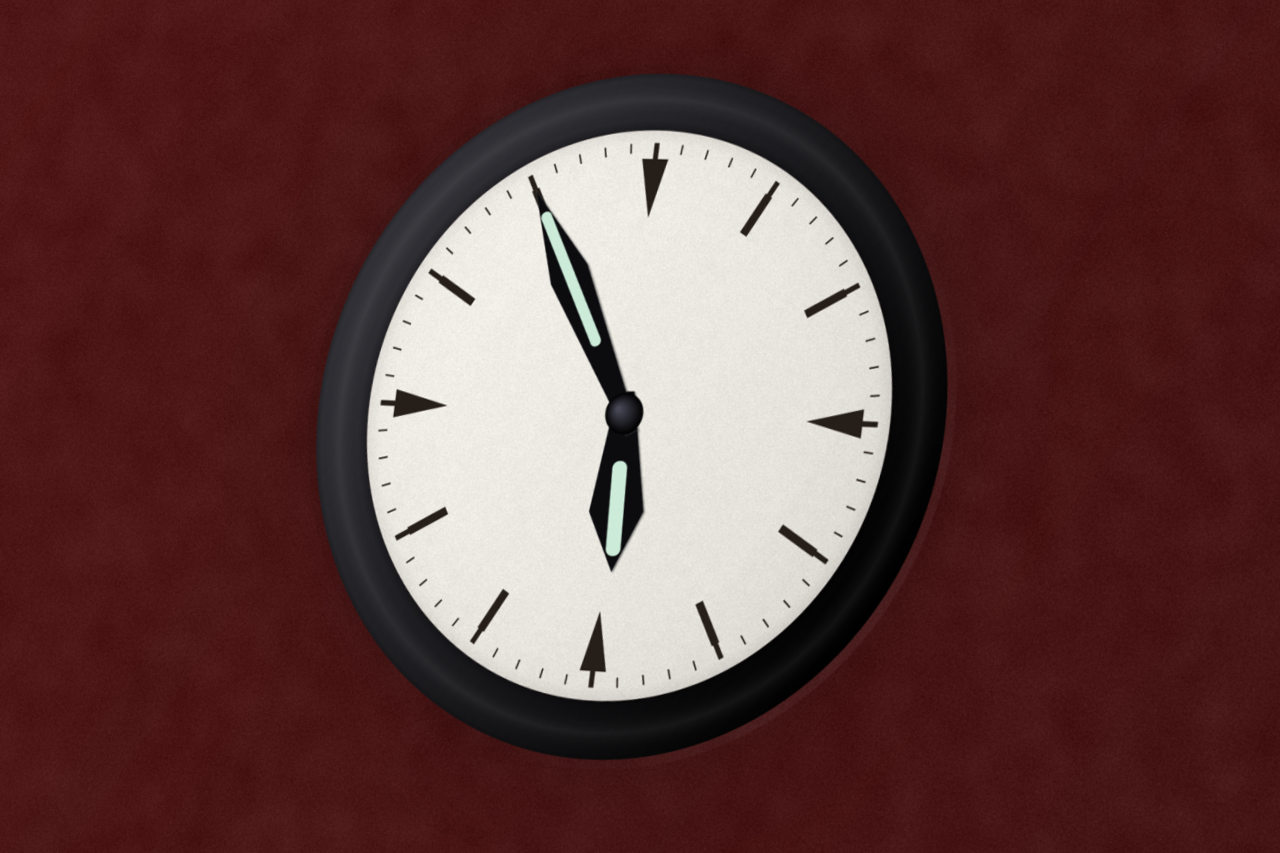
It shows 5,55
